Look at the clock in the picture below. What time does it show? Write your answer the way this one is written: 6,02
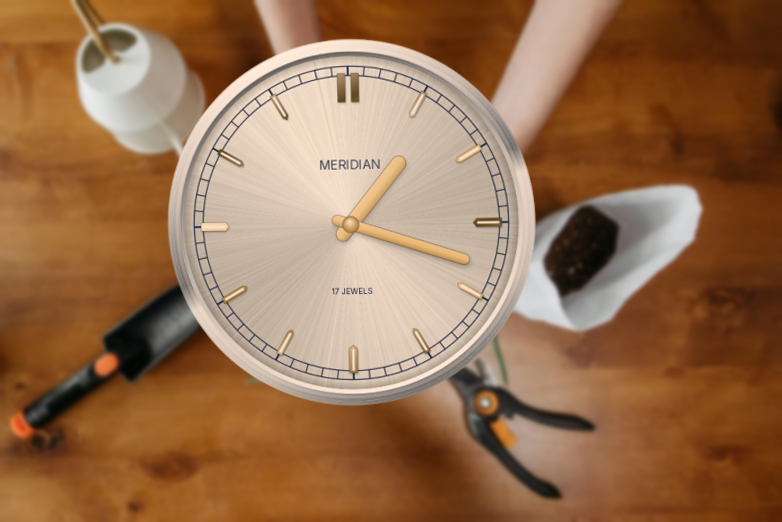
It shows 1,18
